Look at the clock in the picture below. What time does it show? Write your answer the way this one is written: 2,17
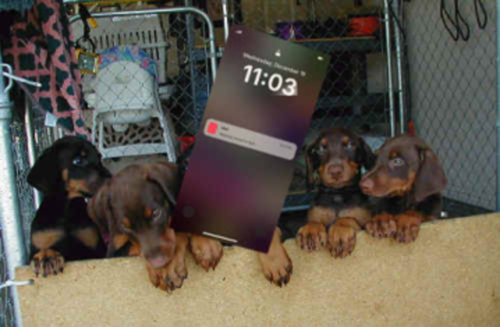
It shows 11,03
